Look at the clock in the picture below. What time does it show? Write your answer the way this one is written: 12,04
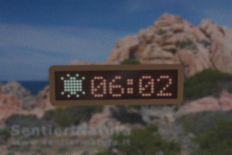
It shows 6,02
